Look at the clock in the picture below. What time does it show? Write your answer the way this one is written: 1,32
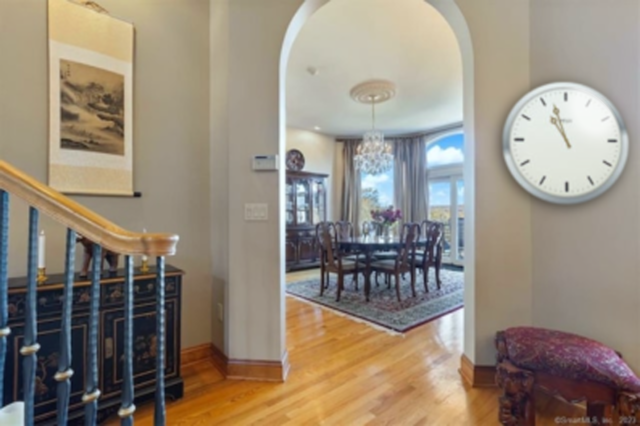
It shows 10,57
